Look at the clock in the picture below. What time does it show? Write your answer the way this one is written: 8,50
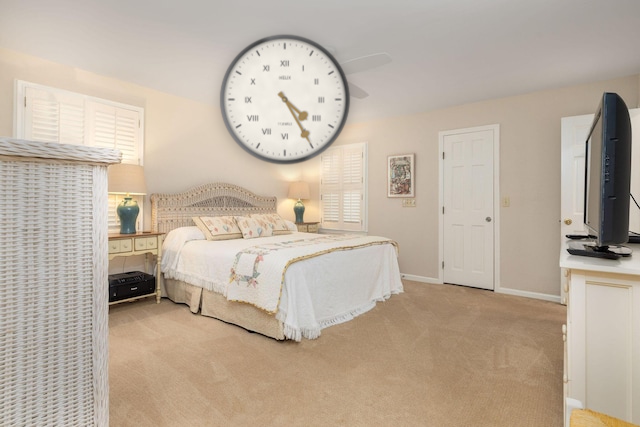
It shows 4,25
